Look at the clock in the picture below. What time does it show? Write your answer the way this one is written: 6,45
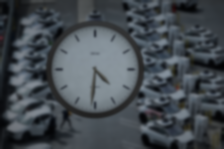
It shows 4,31
